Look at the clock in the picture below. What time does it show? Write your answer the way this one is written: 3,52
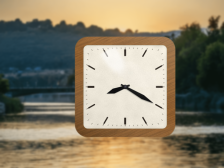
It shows 8,20
